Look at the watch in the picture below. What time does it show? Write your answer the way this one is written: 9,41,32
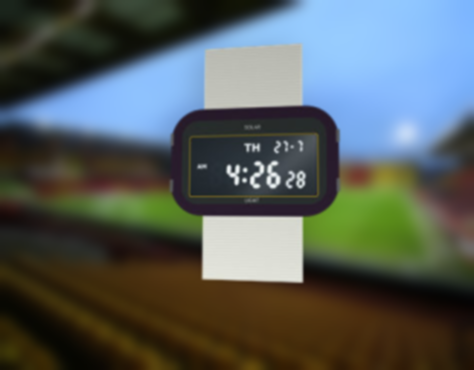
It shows 4,26,28
